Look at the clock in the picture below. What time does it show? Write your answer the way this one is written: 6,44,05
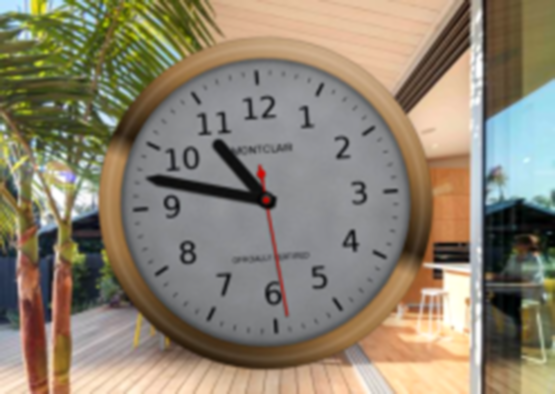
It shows 10,47,29
